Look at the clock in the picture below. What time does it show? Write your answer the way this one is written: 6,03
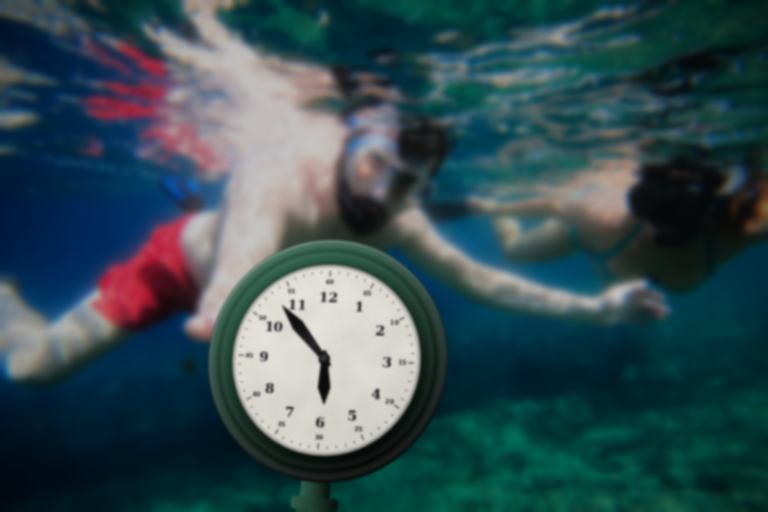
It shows 5,53
